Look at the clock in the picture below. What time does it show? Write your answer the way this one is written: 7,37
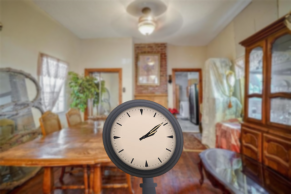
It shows 2,09
